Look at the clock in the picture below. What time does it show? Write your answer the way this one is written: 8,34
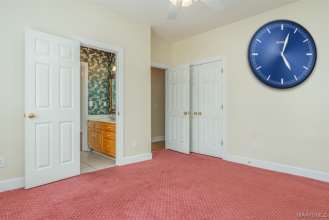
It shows 5,03
